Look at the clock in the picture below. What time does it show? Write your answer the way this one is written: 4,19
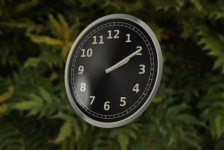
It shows 2,10
